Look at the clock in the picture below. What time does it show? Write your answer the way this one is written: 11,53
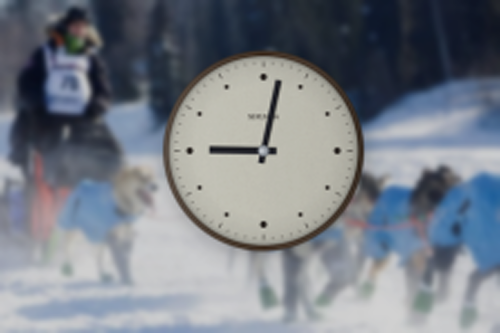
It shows 9,02
